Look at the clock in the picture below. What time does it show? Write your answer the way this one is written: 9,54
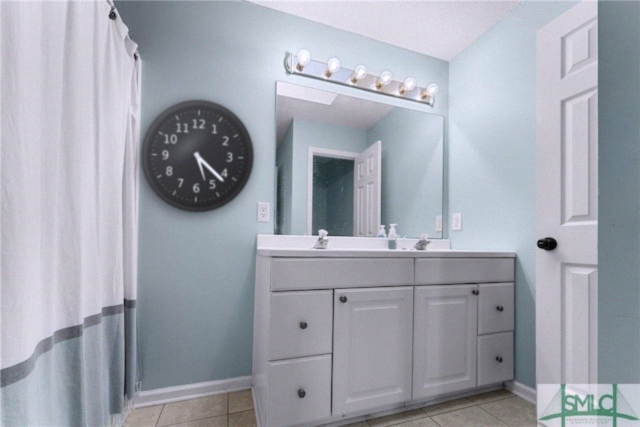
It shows 5,22
